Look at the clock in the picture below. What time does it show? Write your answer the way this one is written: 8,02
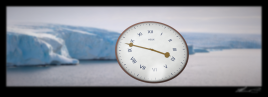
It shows 3,48
